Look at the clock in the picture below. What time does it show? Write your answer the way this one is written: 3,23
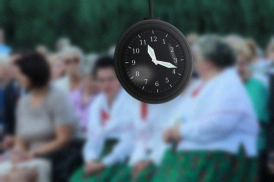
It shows 11,18
